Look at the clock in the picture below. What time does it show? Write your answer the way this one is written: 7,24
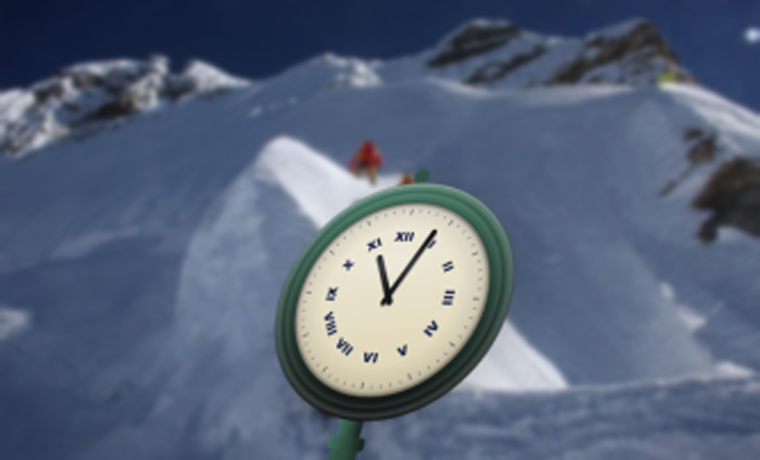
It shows 11,04
